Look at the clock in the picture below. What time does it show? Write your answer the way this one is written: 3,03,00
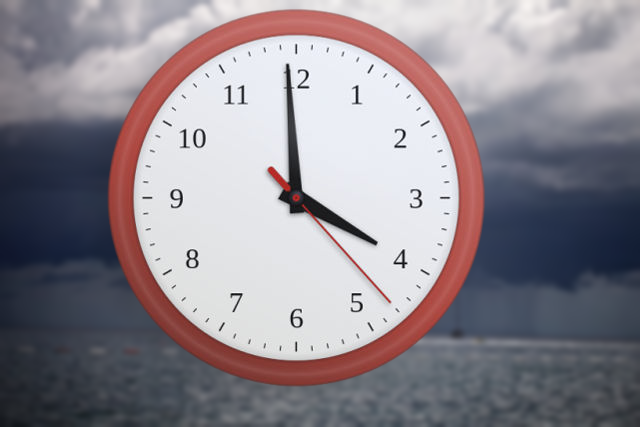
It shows 3,59,23
